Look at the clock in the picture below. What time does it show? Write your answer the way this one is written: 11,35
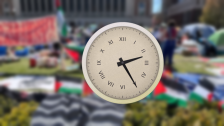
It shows 2,25
